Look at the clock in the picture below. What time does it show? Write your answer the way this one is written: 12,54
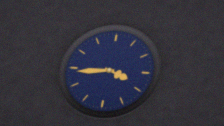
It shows 3,44
